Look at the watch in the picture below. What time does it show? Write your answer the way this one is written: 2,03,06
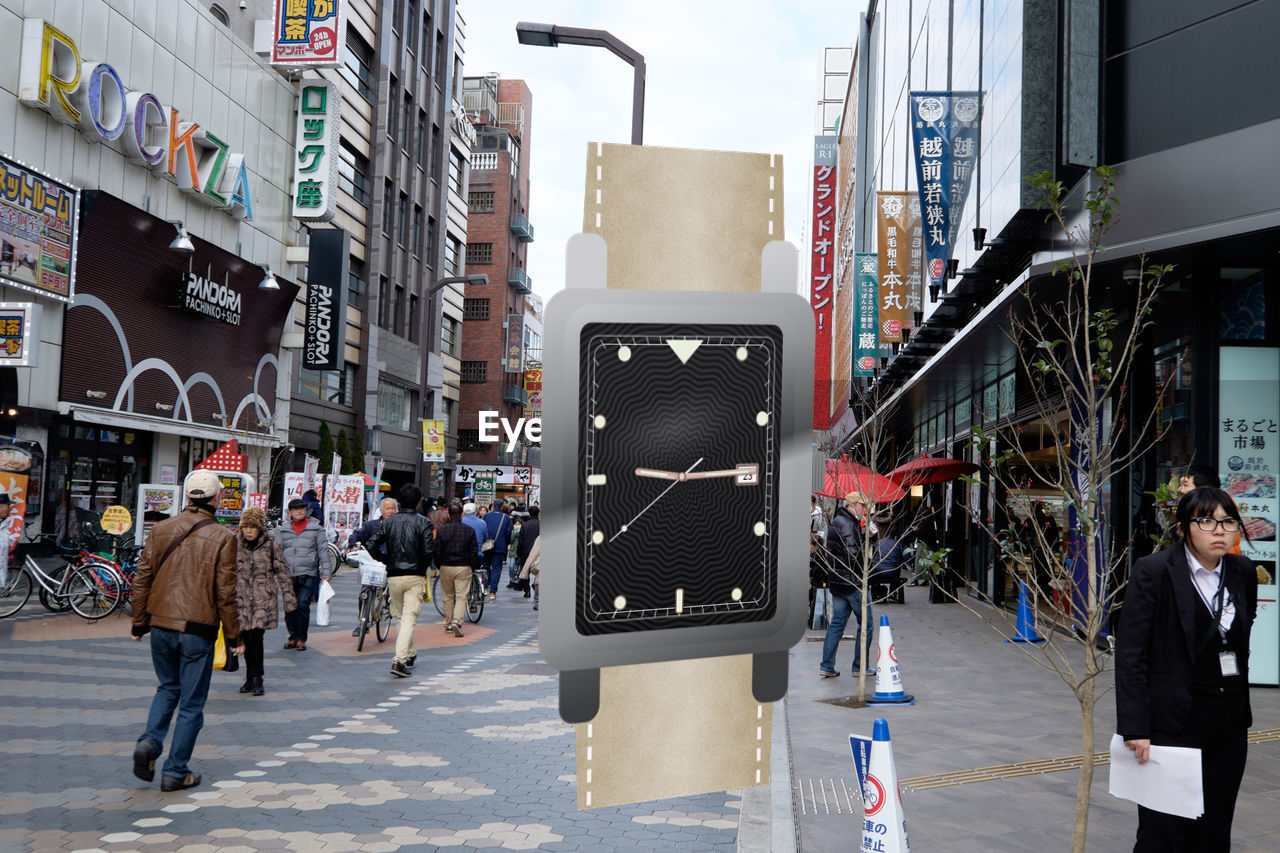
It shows 9,14,39
